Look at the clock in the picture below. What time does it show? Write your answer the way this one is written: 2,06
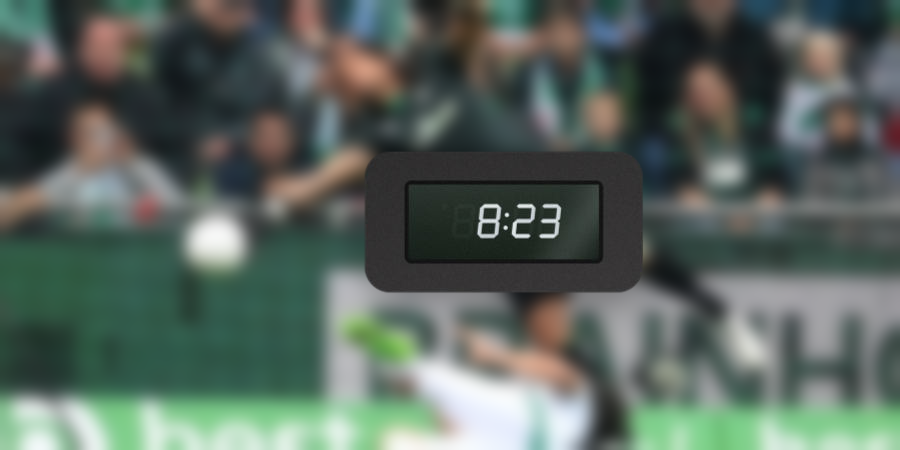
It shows 8,23
